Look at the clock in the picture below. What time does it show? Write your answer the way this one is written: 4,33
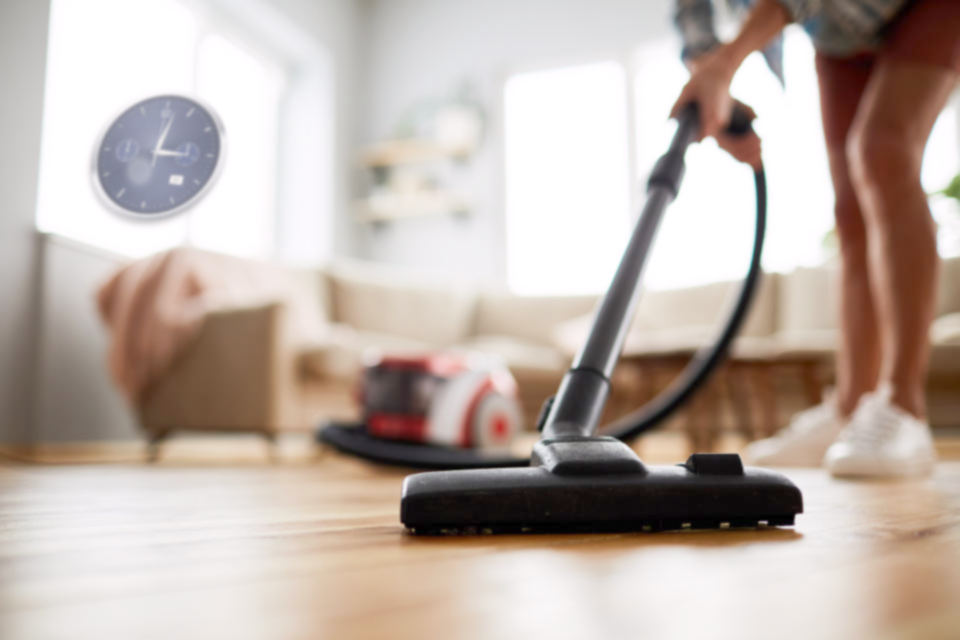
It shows 3,02
